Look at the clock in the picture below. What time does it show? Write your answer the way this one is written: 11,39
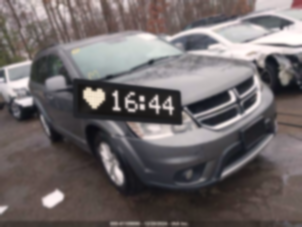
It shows 16,44
